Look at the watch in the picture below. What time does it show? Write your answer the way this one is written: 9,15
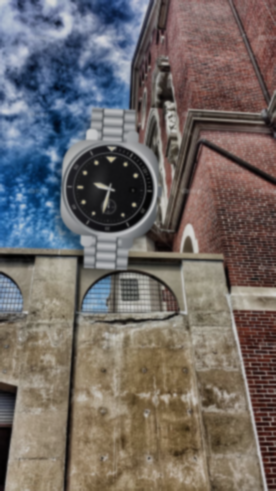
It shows 9,32
